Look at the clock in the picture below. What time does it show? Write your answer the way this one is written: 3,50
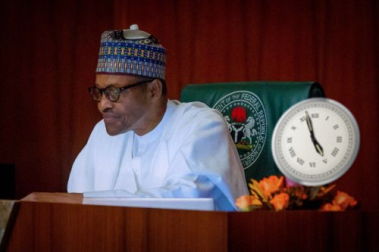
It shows 4,57
